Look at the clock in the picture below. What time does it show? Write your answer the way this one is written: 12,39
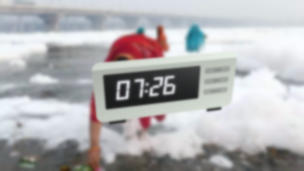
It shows 7,26
